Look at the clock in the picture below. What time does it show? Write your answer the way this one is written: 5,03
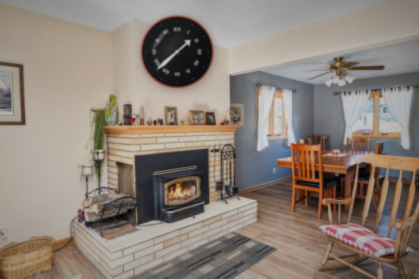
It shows 1,38
